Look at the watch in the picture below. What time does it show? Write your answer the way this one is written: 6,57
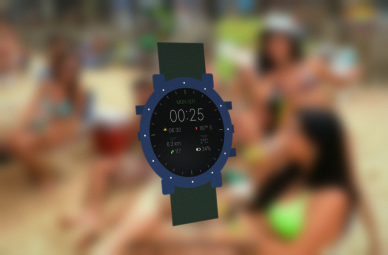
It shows 0,25
